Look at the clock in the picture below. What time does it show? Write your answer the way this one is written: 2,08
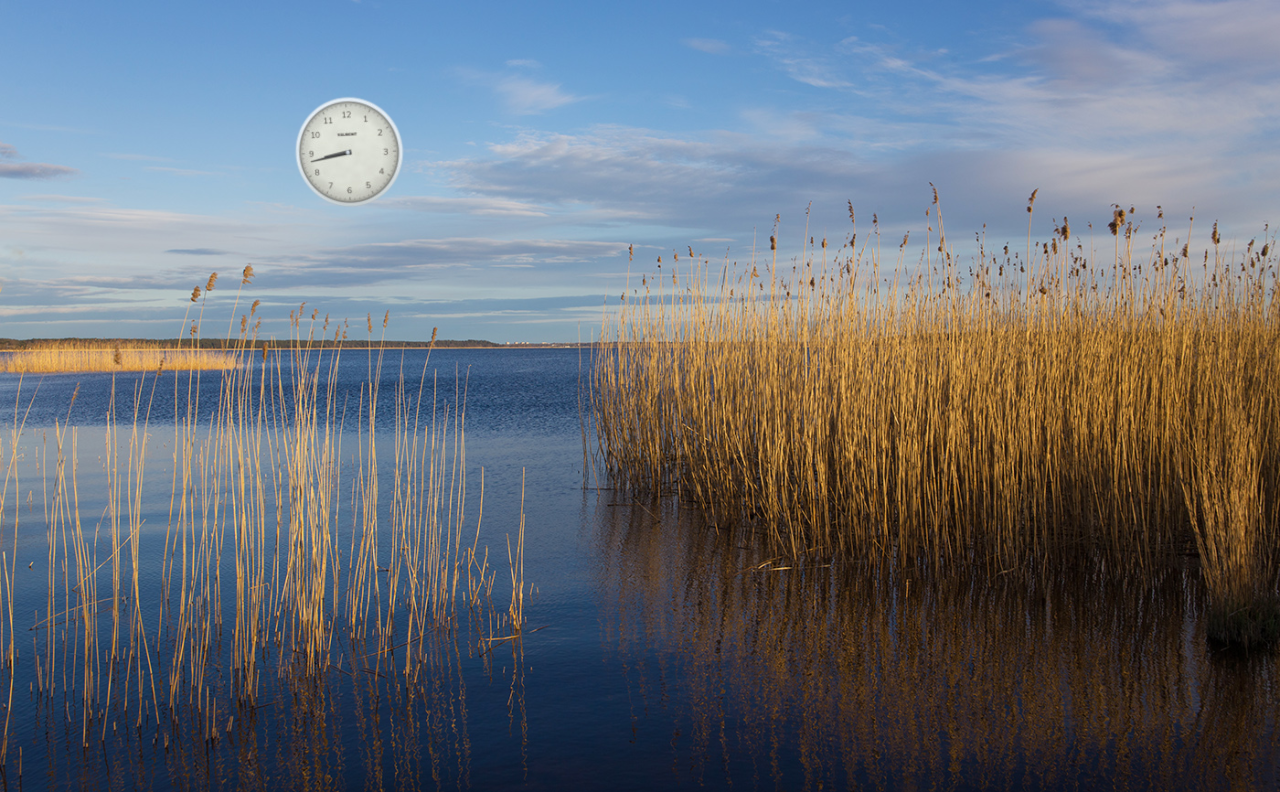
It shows 8,43
